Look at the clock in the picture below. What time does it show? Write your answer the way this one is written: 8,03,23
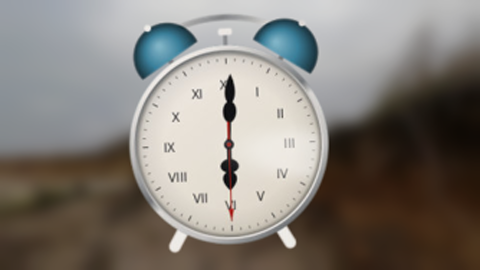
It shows 6,00,30
